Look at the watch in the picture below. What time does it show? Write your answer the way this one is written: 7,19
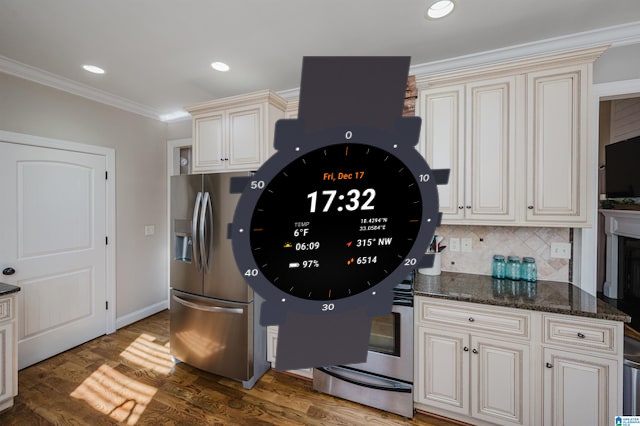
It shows 17,32
